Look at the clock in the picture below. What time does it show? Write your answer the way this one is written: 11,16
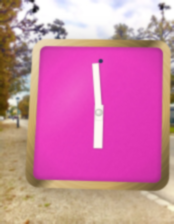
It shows 5,59
